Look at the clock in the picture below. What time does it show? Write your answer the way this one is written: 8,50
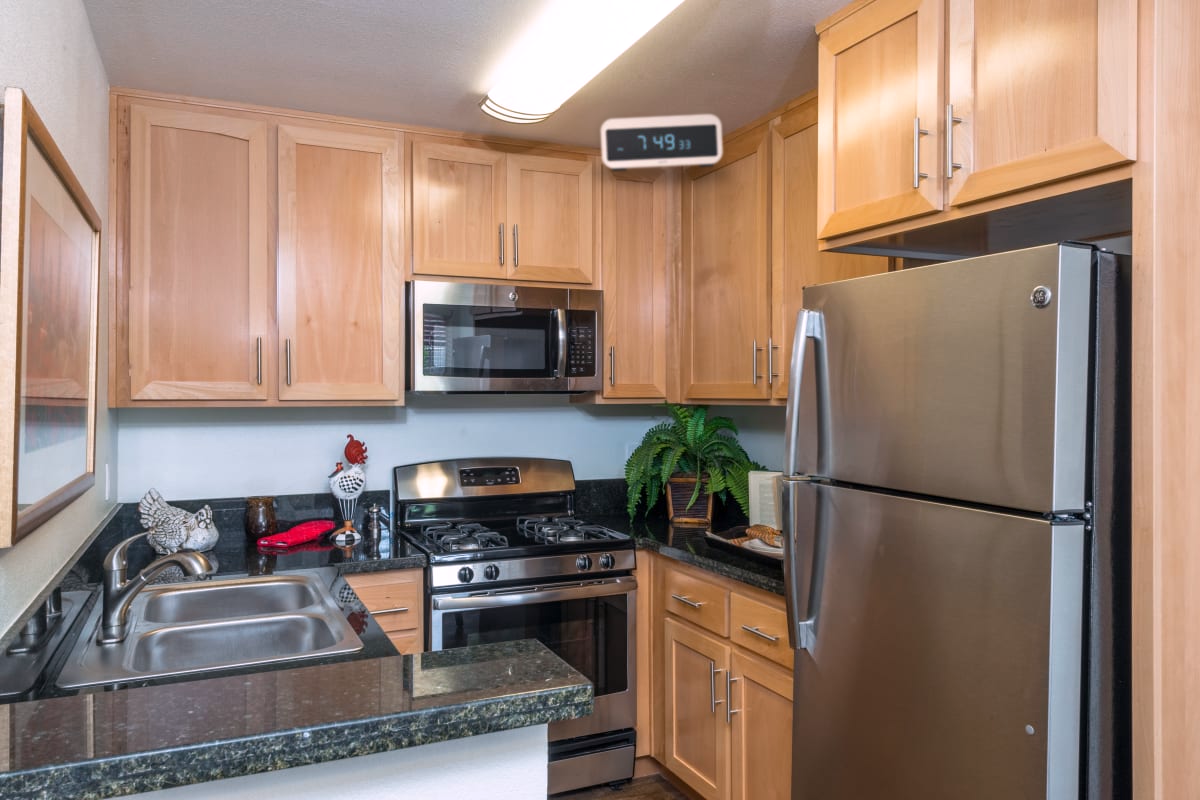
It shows 7,49
